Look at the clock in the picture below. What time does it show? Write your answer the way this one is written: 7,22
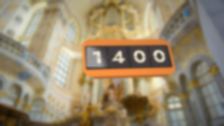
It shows 14,00
